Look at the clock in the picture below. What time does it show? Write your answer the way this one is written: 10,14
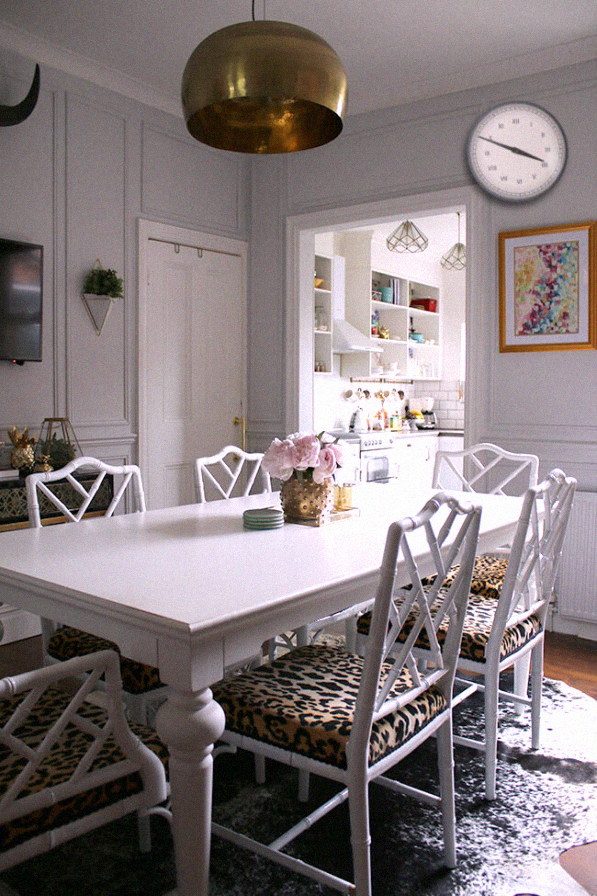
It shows 3,49
